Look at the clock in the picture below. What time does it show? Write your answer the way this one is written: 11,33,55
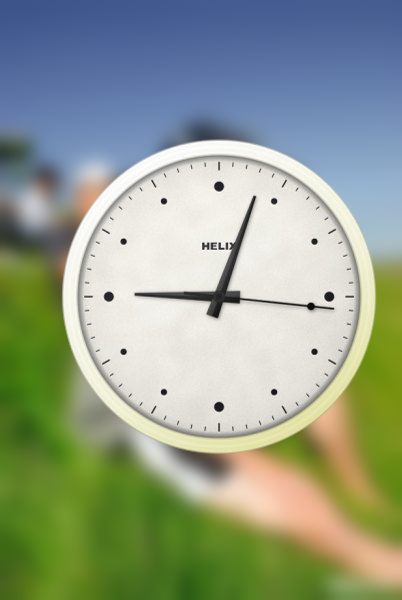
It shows 9,03,16
